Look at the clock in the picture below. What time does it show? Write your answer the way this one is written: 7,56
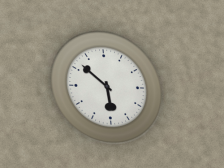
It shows 5,52
